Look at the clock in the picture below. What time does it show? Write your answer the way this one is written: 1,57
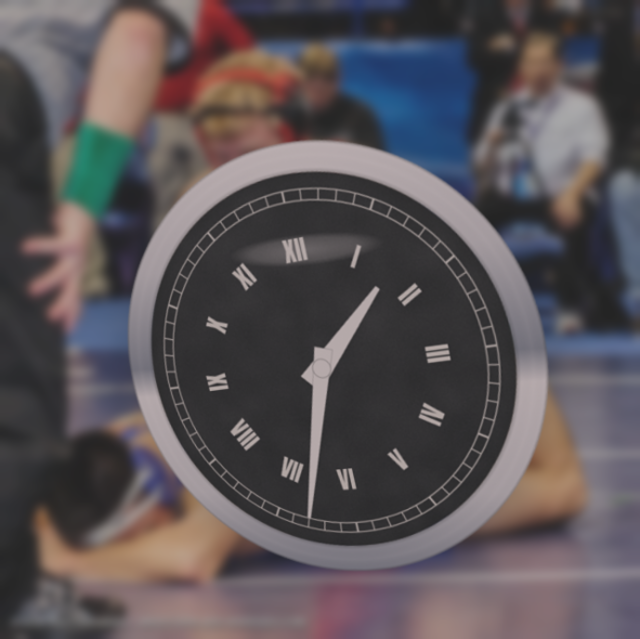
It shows 1,33
